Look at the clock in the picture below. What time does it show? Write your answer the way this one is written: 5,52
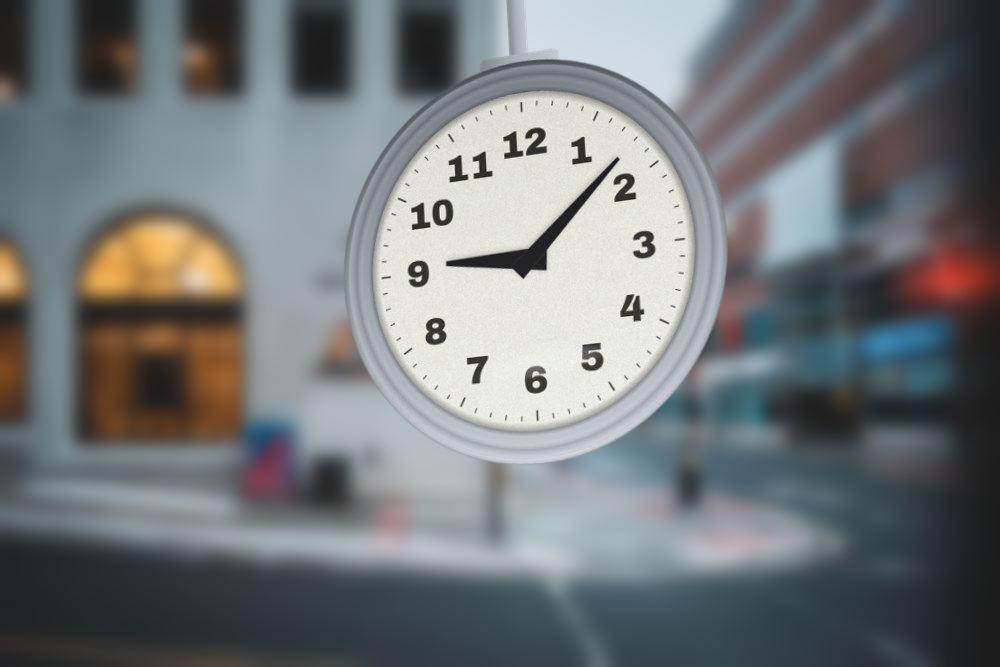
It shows 9,08
